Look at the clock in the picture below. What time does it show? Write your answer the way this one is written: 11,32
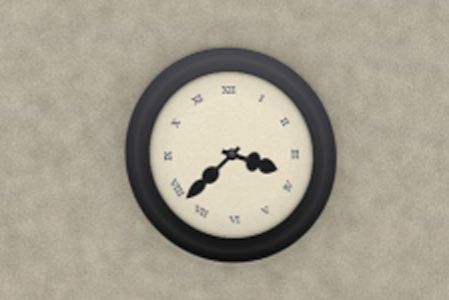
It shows 3,38
